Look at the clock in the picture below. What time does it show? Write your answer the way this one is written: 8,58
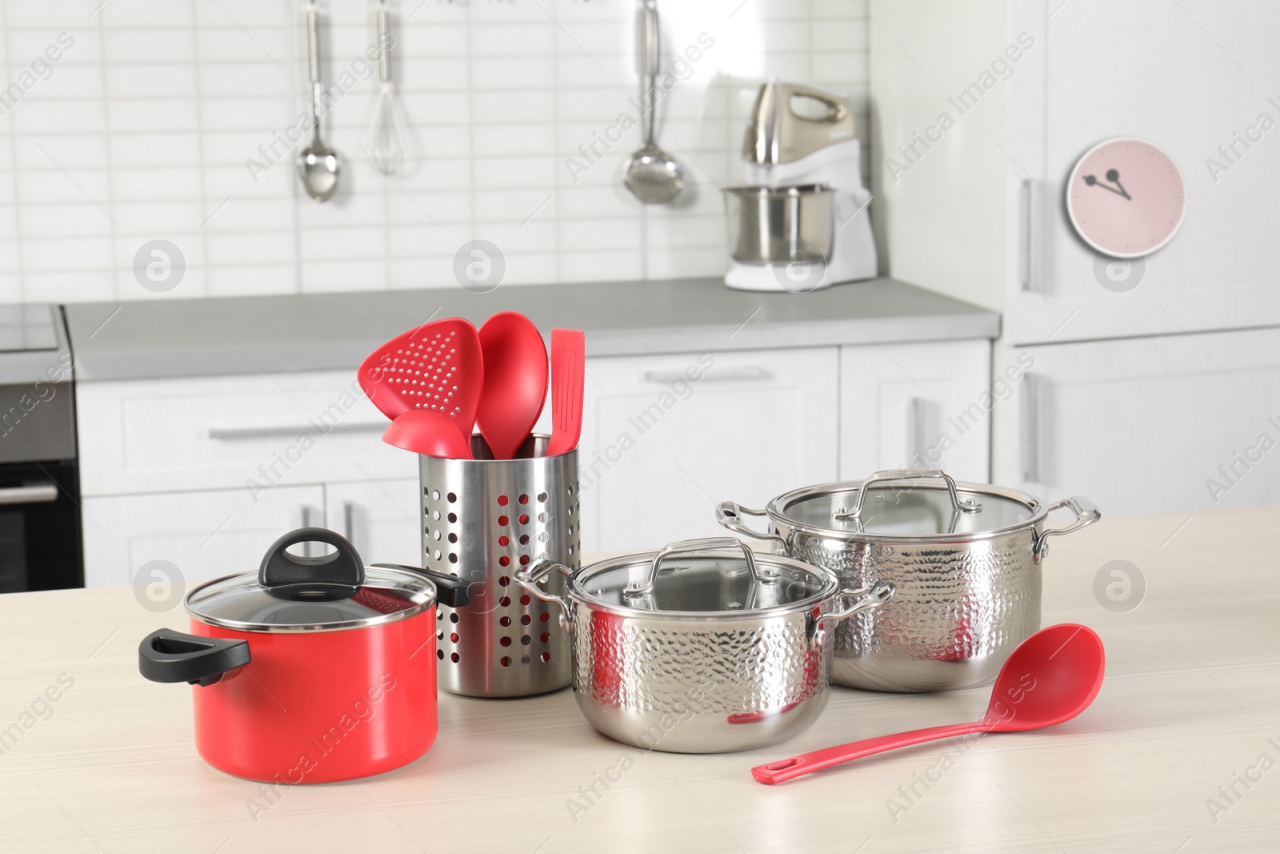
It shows 10,49
